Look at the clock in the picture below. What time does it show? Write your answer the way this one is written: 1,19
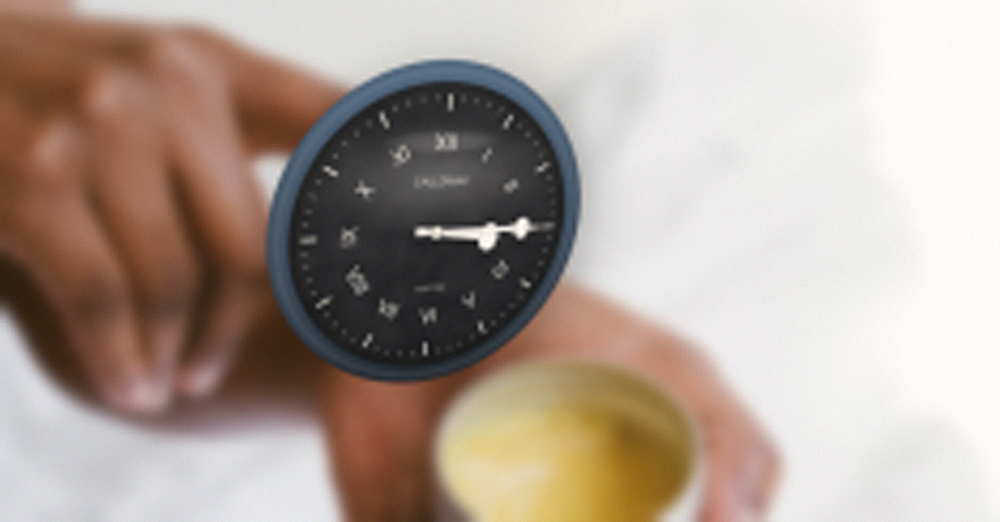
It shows 3,15
